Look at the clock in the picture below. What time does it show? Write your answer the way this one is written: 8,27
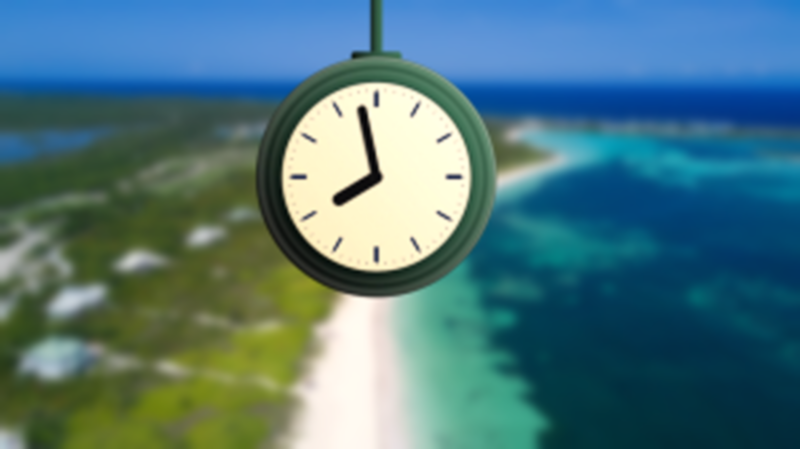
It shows 7,58
